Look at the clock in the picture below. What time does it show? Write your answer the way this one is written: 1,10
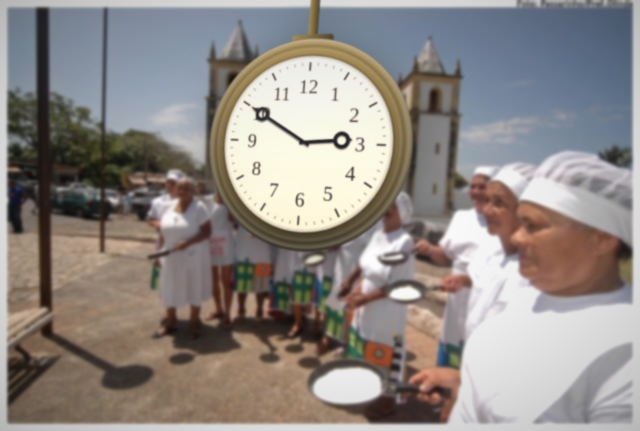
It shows 2,50
